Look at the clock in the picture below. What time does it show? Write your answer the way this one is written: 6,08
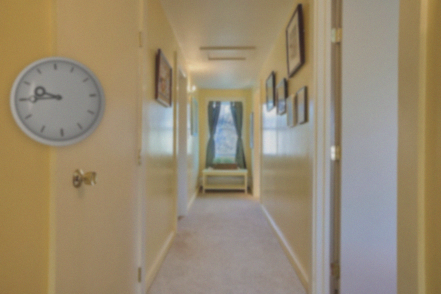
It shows 9,45
